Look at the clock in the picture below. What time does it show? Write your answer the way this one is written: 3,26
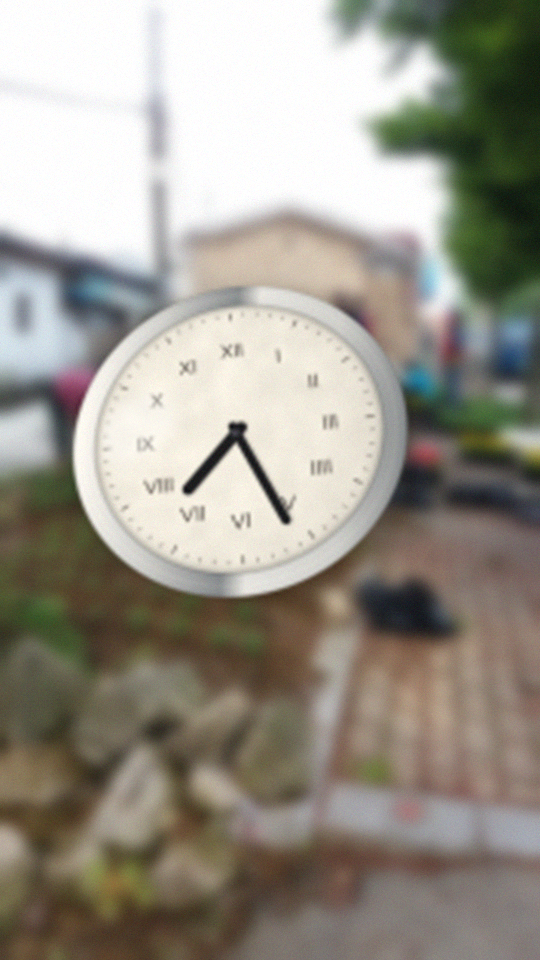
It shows 7,26
